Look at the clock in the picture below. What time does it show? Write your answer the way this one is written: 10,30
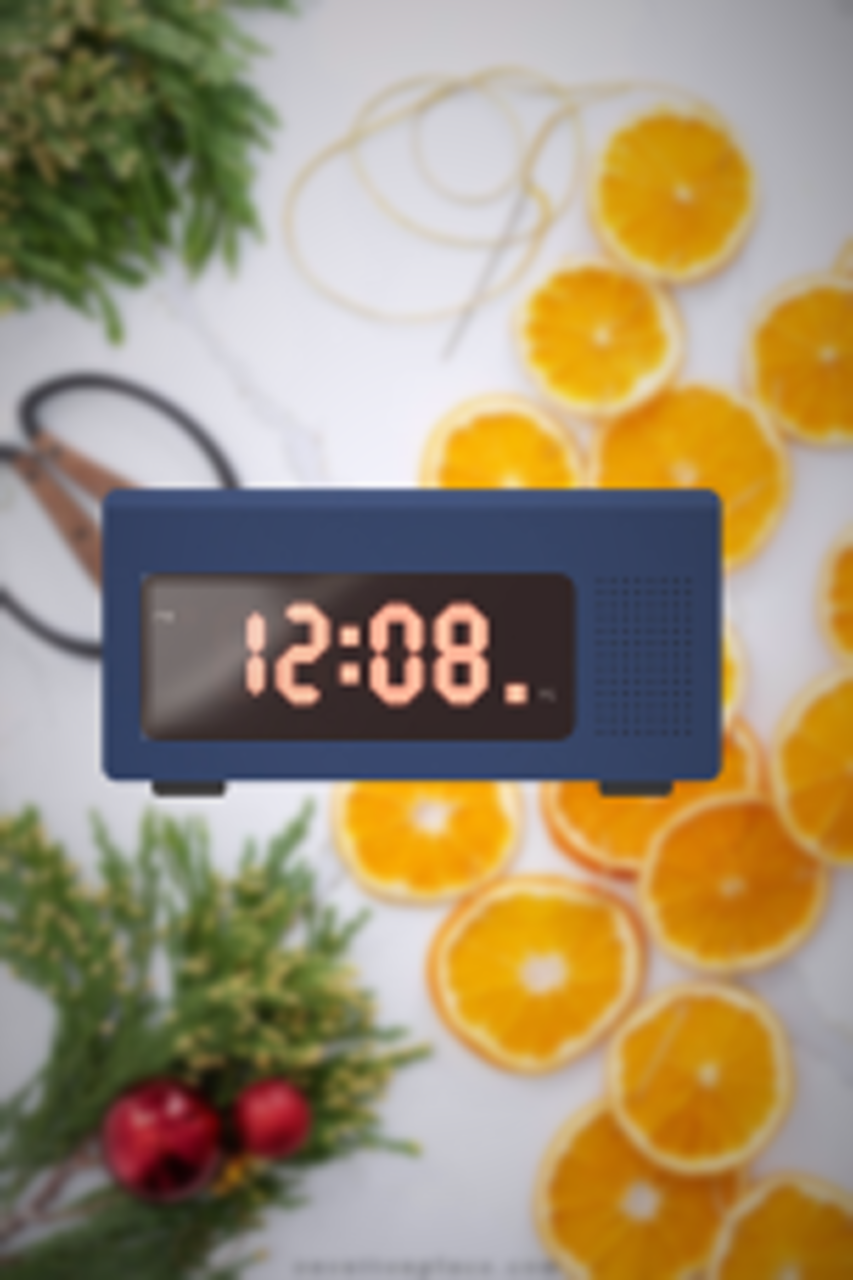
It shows 12,08
